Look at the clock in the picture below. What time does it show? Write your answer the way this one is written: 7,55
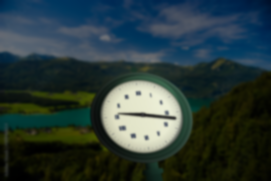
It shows 9,17
